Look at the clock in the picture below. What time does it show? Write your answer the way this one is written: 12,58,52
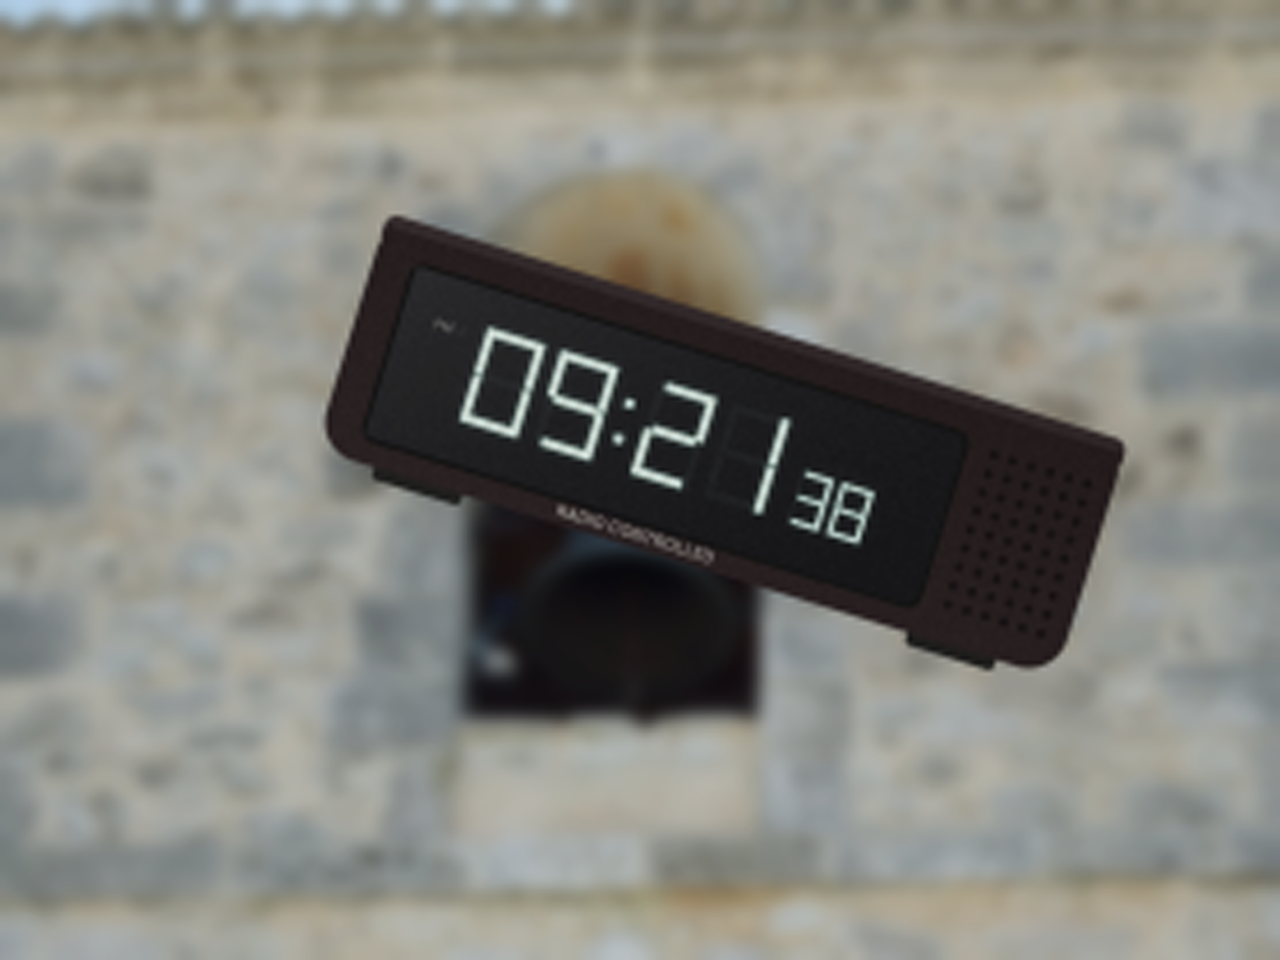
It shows 9,21,38
